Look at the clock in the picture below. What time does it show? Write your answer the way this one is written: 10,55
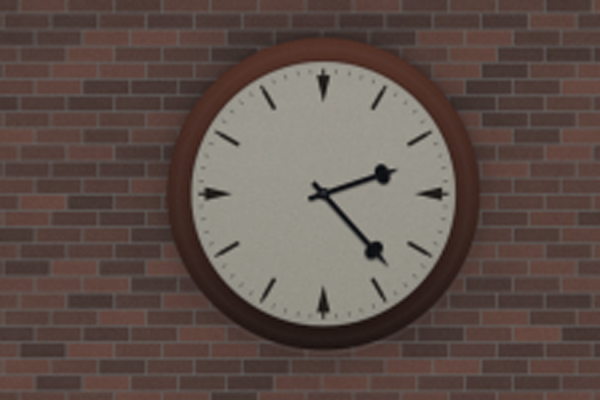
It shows 2,23
